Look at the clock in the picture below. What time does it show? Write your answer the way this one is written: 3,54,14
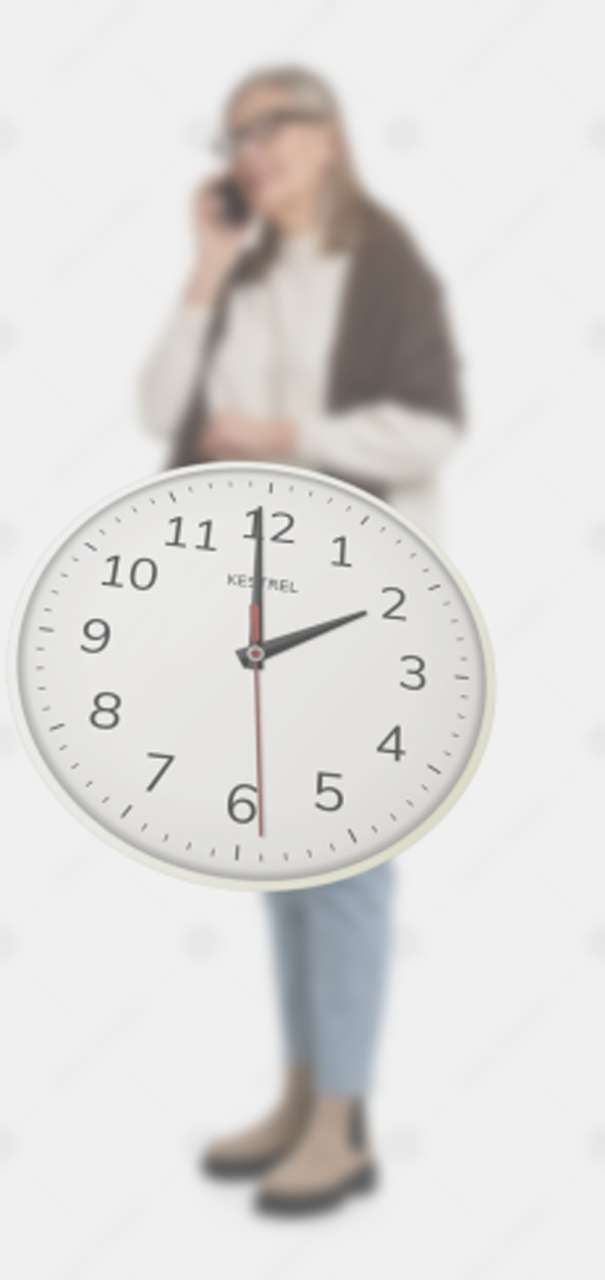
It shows 1,59,29
